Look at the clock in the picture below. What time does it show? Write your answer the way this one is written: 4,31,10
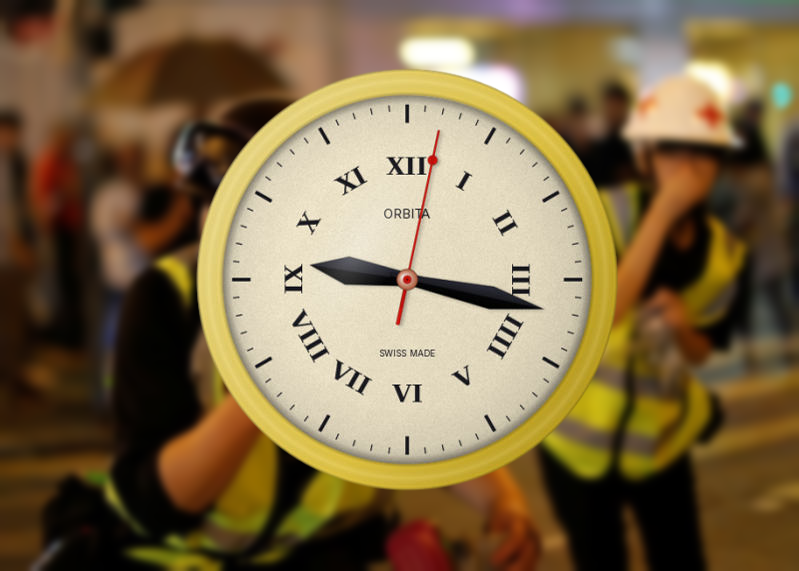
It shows 9,17,02
